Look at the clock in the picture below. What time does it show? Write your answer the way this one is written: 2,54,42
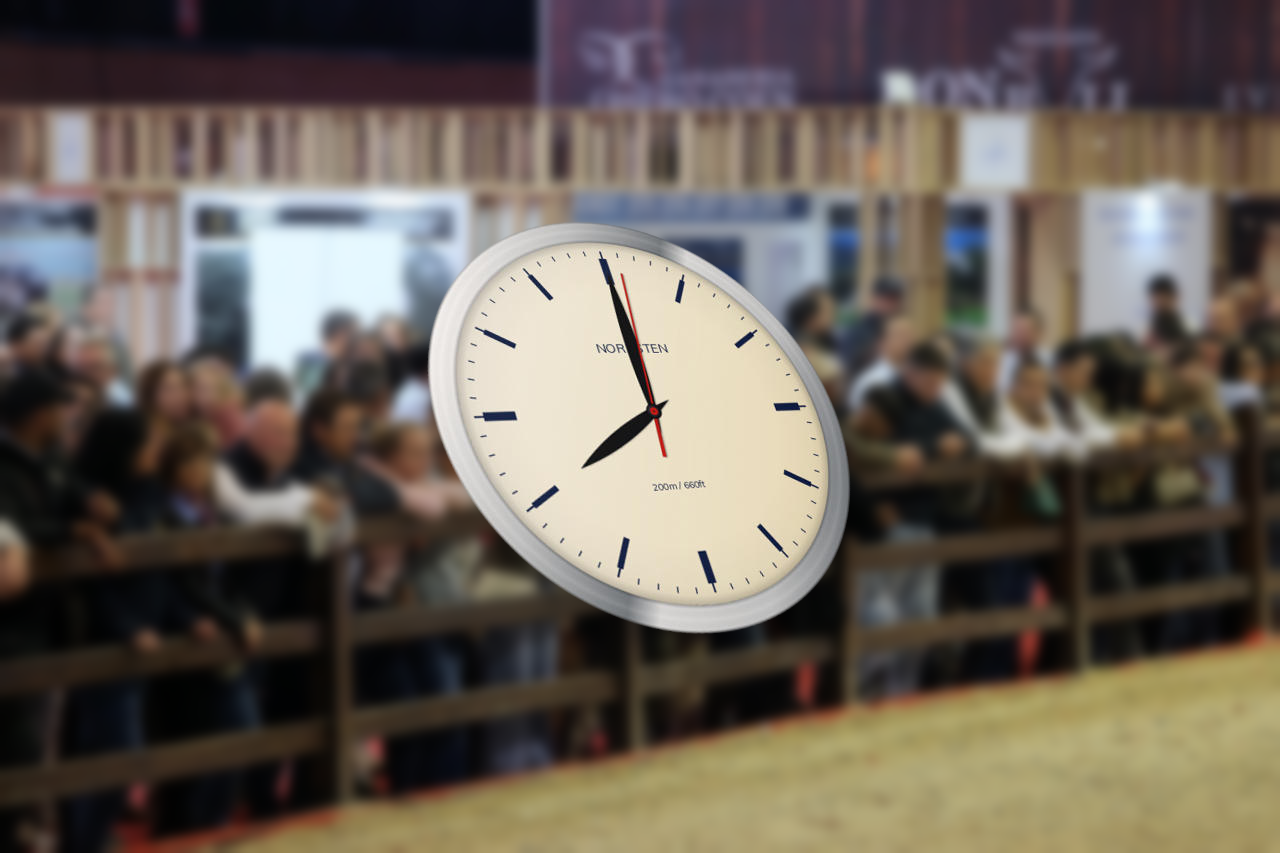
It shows 8,00,01
